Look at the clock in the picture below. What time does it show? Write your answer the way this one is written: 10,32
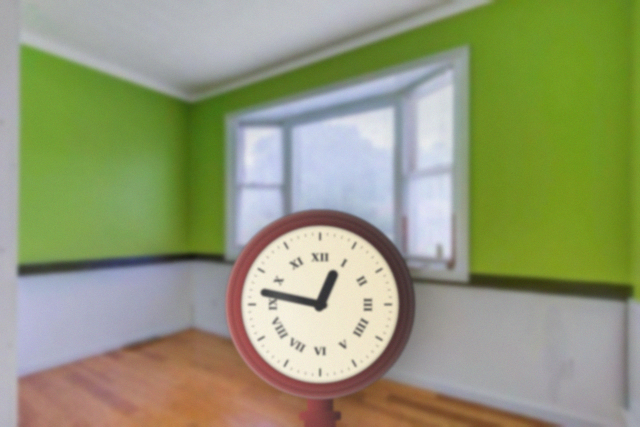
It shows 12,47
